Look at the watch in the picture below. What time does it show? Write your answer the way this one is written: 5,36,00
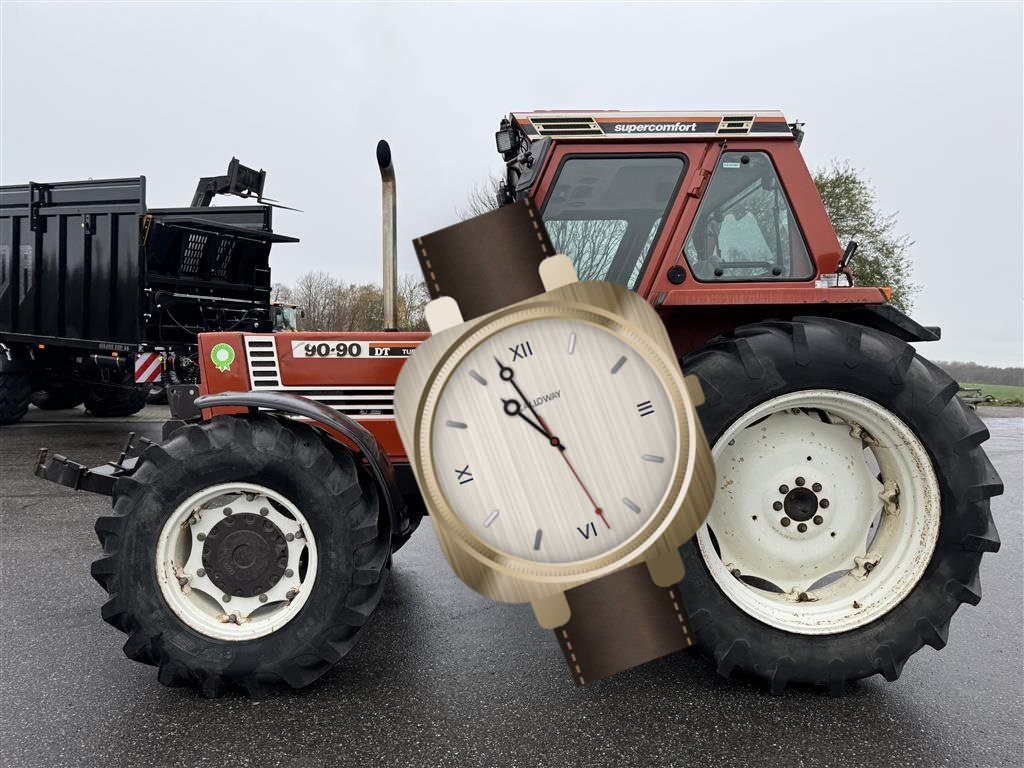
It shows 10,57,28
